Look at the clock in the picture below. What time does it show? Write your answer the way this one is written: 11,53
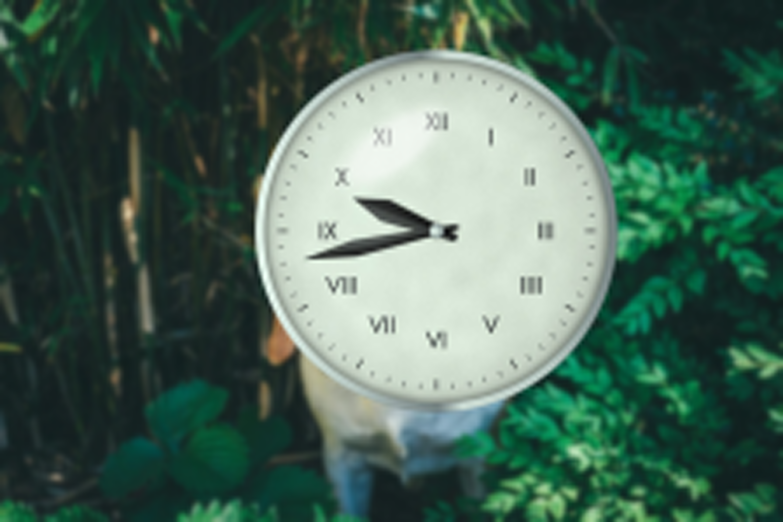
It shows 9,43
